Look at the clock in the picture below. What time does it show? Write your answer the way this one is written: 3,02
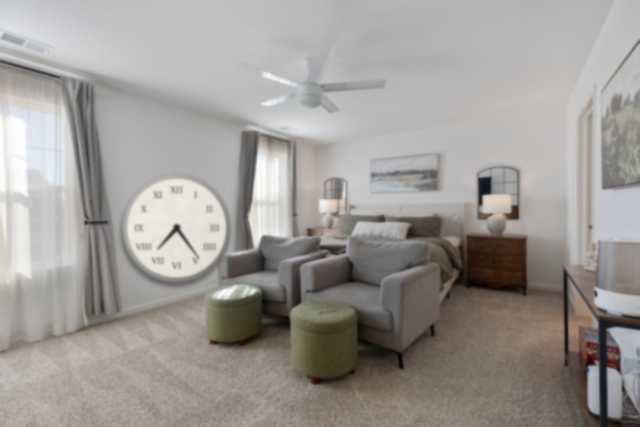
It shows 7,24
